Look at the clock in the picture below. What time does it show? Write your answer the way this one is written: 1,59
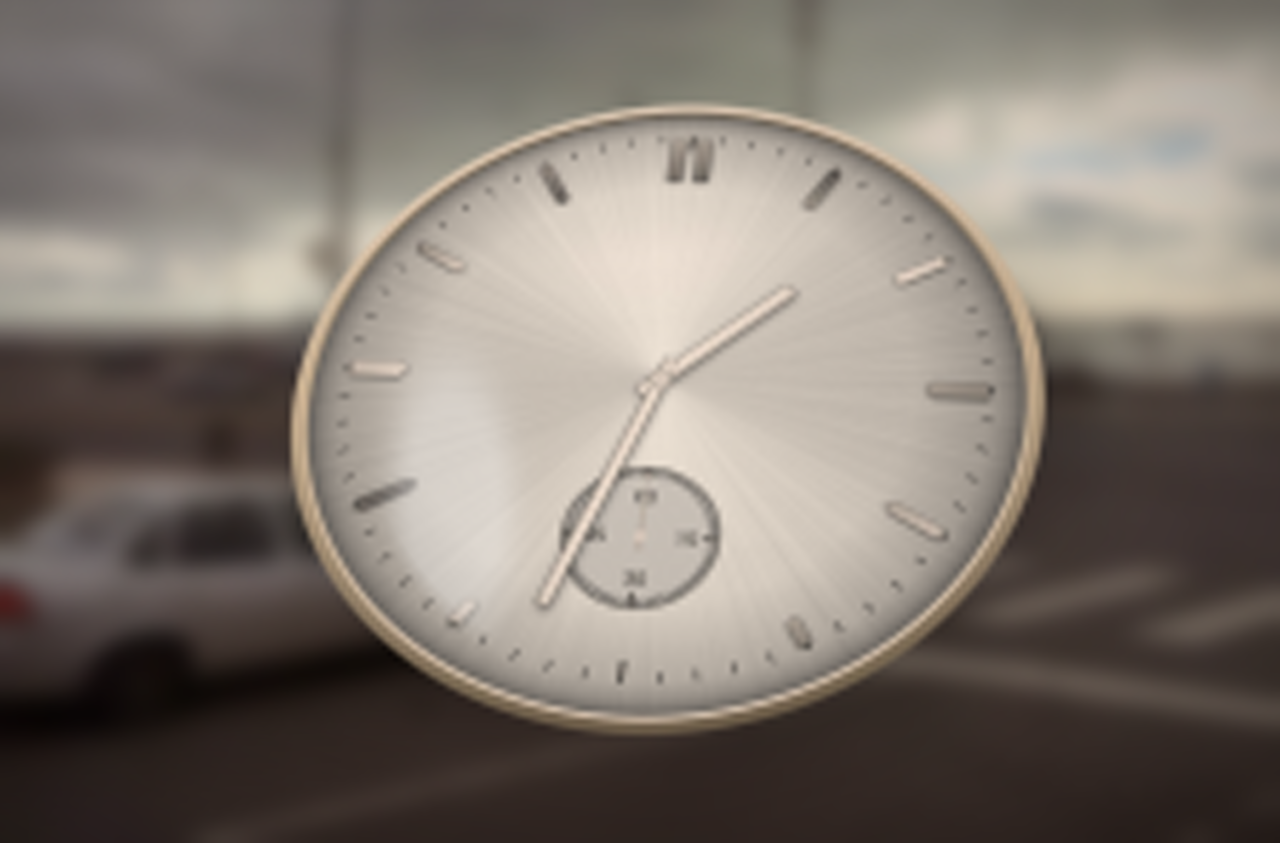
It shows 1,33
